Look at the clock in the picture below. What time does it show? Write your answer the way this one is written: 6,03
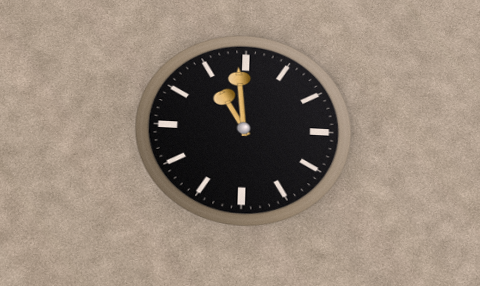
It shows 10,59
